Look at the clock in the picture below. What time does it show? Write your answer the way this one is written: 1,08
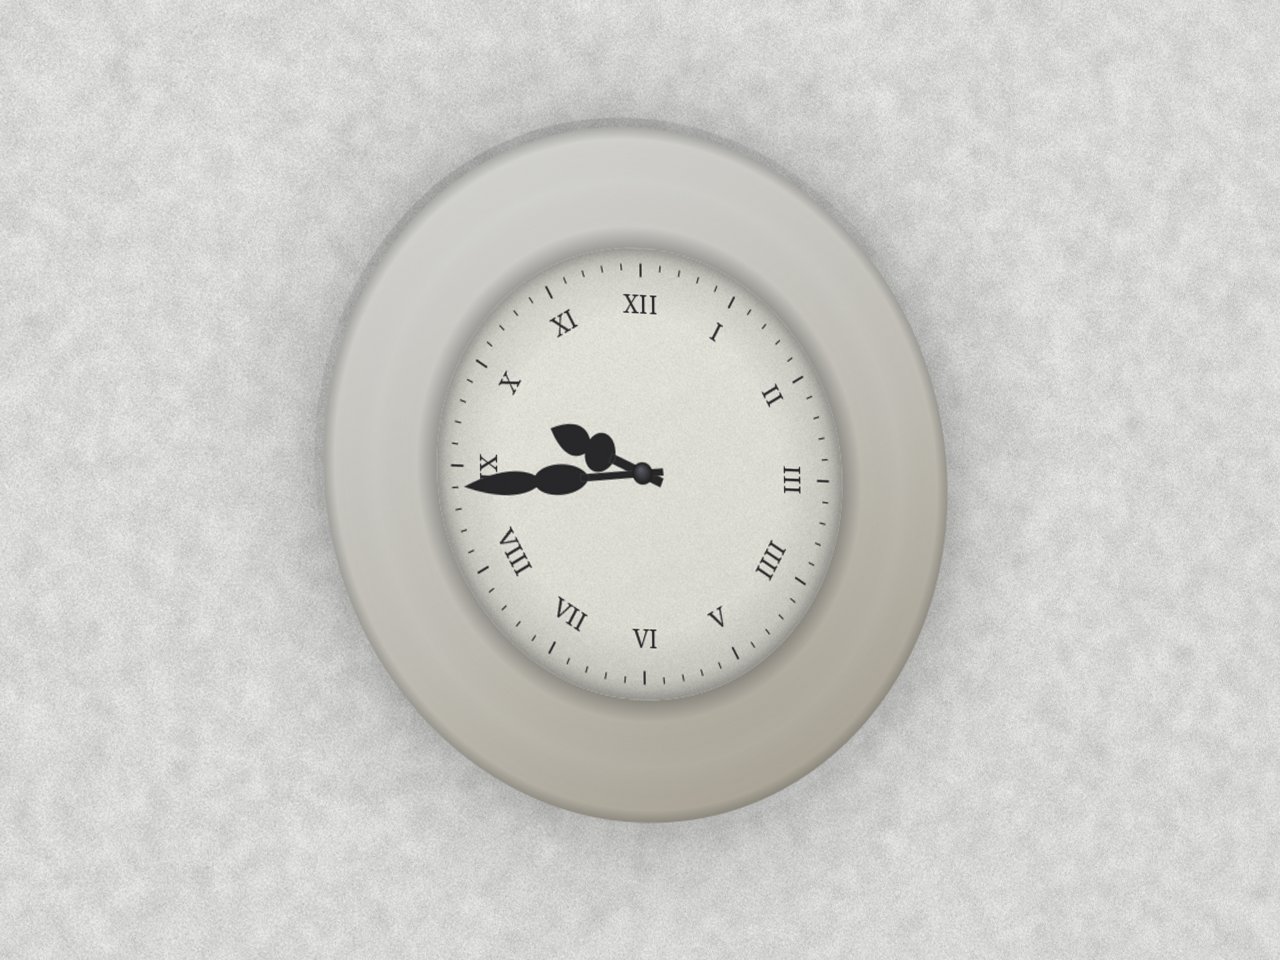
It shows 9,44
